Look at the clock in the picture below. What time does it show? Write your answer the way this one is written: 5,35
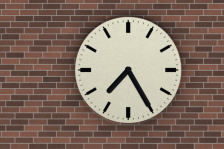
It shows 7,25
